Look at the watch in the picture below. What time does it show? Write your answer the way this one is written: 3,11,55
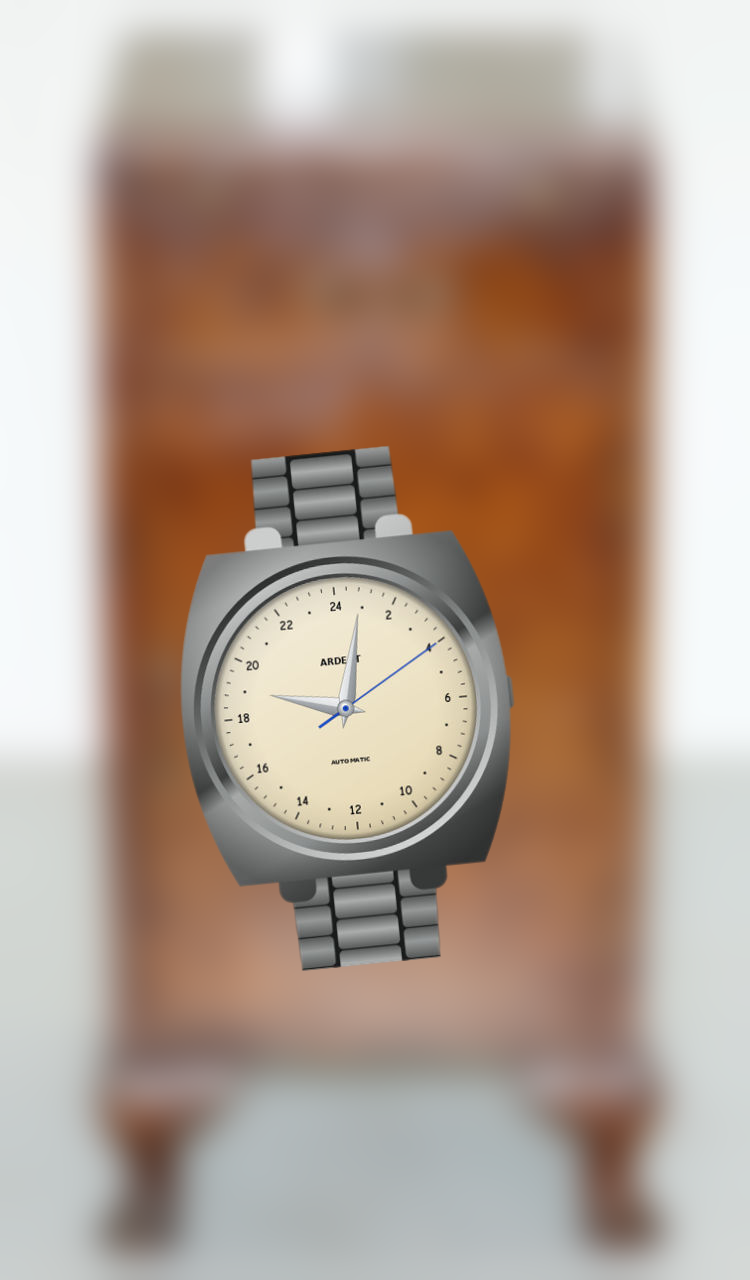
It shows 19,02,10
